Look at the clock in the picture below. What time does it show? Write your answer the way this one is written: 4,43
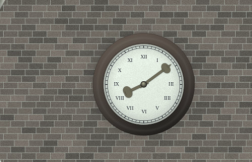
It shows 8,09
